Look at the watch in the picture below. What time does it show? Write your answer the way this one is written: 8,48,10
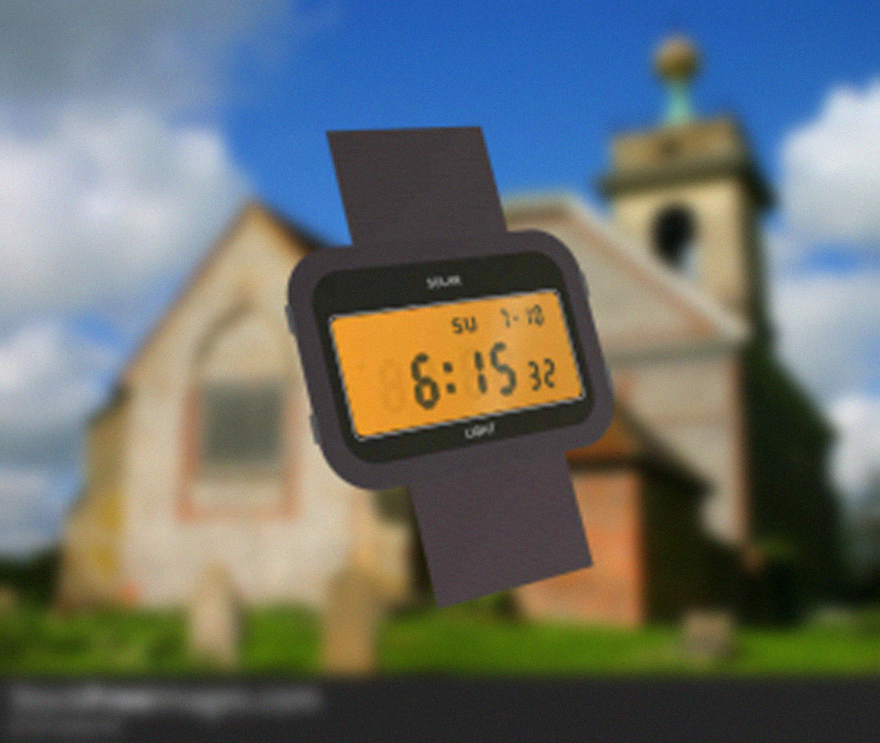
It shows 6,15,32
